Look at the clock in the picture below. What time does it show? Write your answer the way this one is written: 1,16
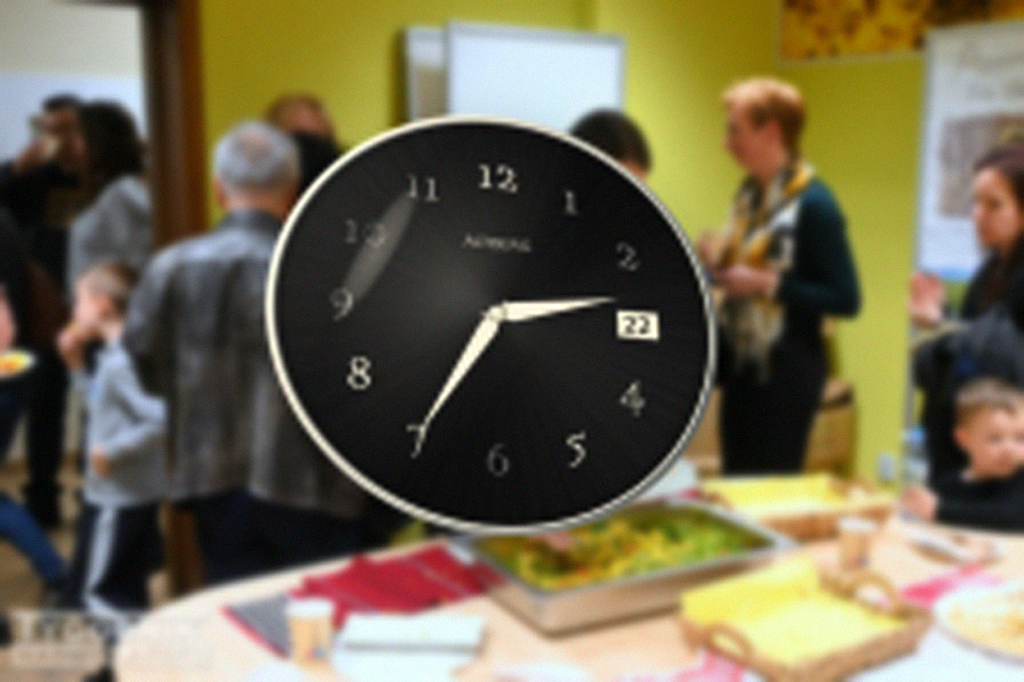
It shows 2,35
